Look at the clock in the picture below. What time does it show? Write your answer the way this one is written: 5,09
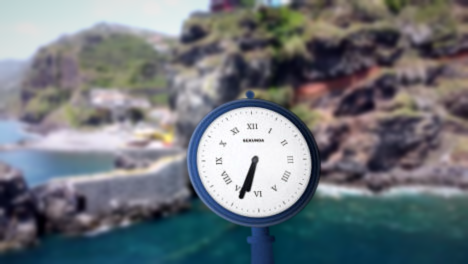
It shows 6,34
